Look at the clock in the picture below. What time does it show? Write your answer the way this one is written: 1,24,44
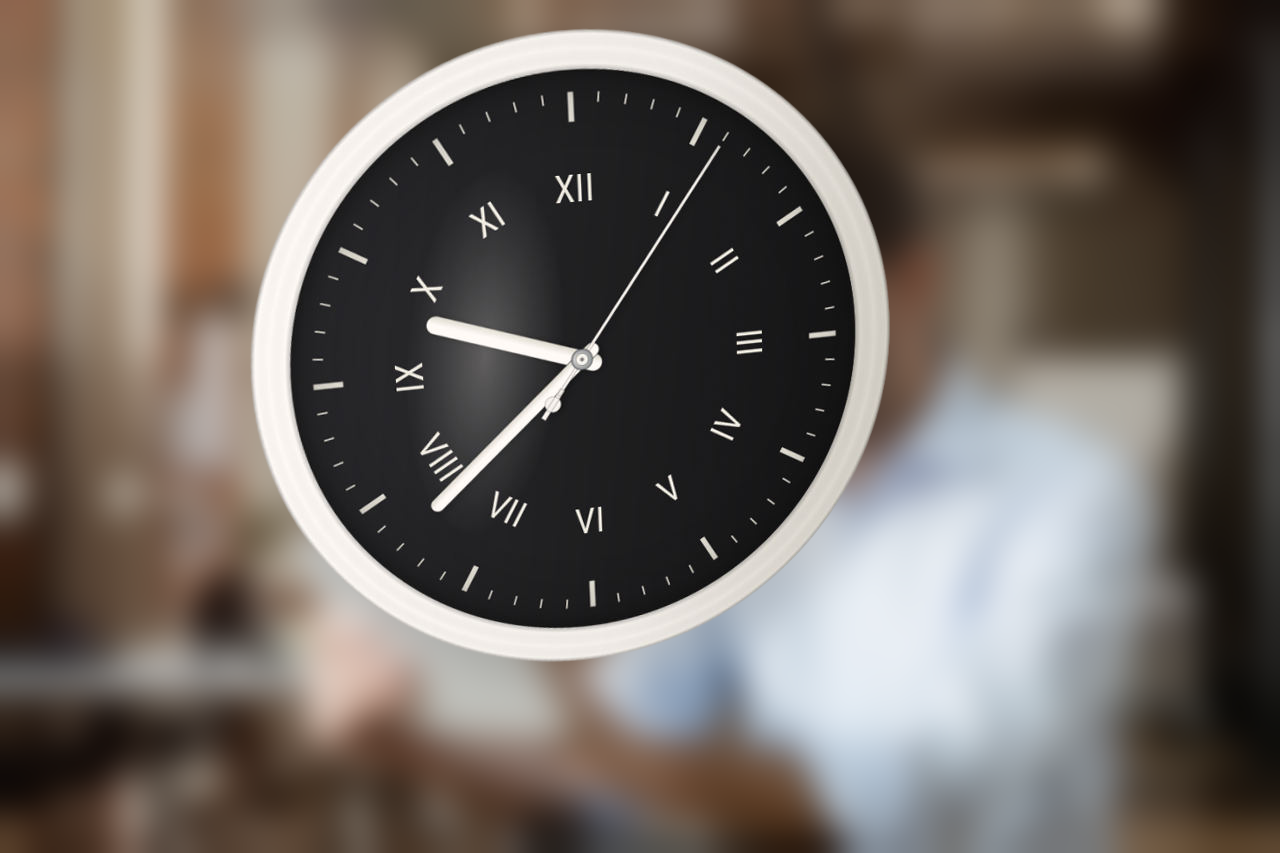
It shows 9,38,06
